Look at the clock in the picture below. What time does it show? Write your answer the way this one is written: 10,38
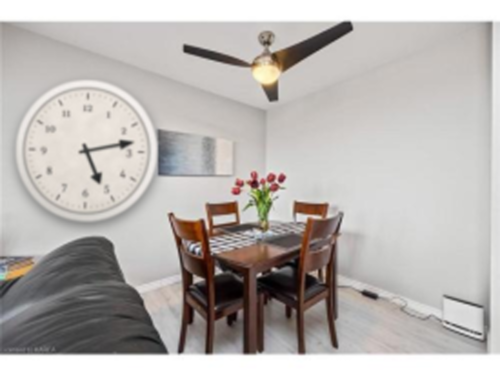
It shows 5,13
